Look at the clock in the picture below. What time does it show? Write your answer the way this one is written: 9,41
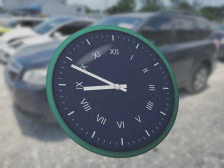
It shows 8,49
